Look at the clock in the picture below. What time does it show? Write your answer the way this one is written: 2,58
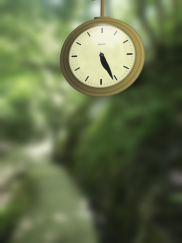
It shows 5,26
